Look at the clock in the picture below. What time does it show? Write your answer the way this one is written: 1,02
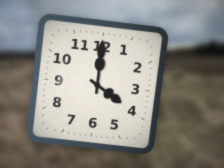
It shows 4,00
